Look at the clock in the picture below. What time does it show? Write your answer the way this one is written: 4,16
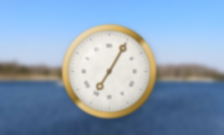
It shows 7,05
